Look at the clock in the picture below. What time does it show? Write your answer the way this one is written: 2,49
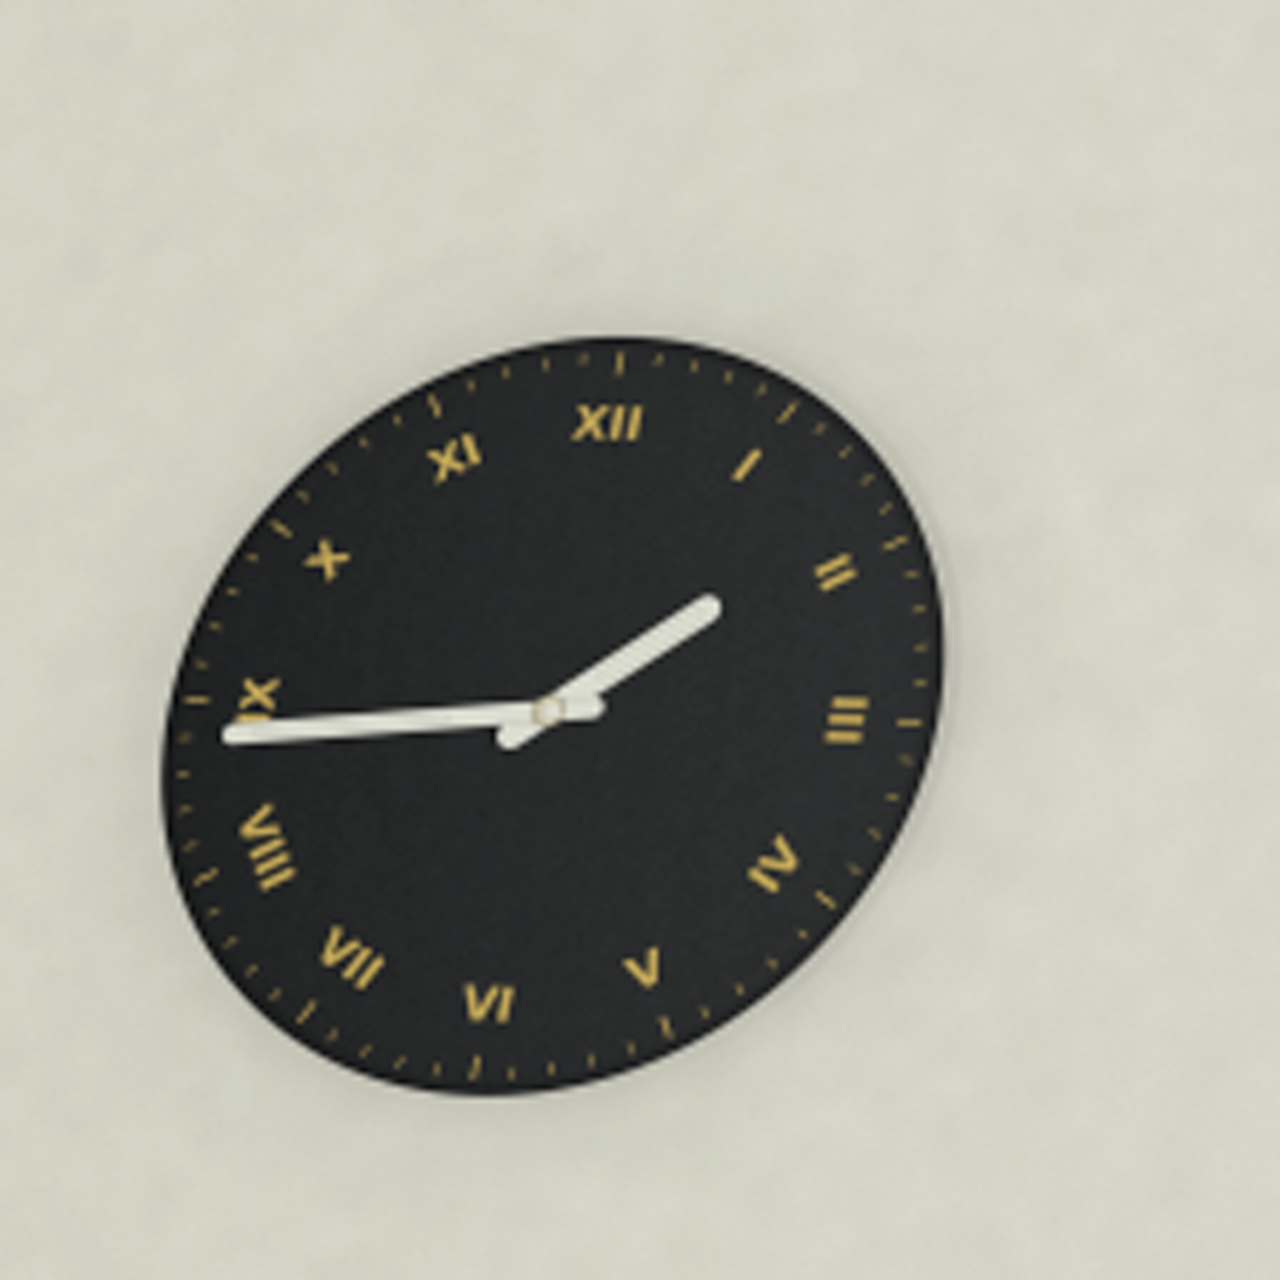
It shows 1,44
